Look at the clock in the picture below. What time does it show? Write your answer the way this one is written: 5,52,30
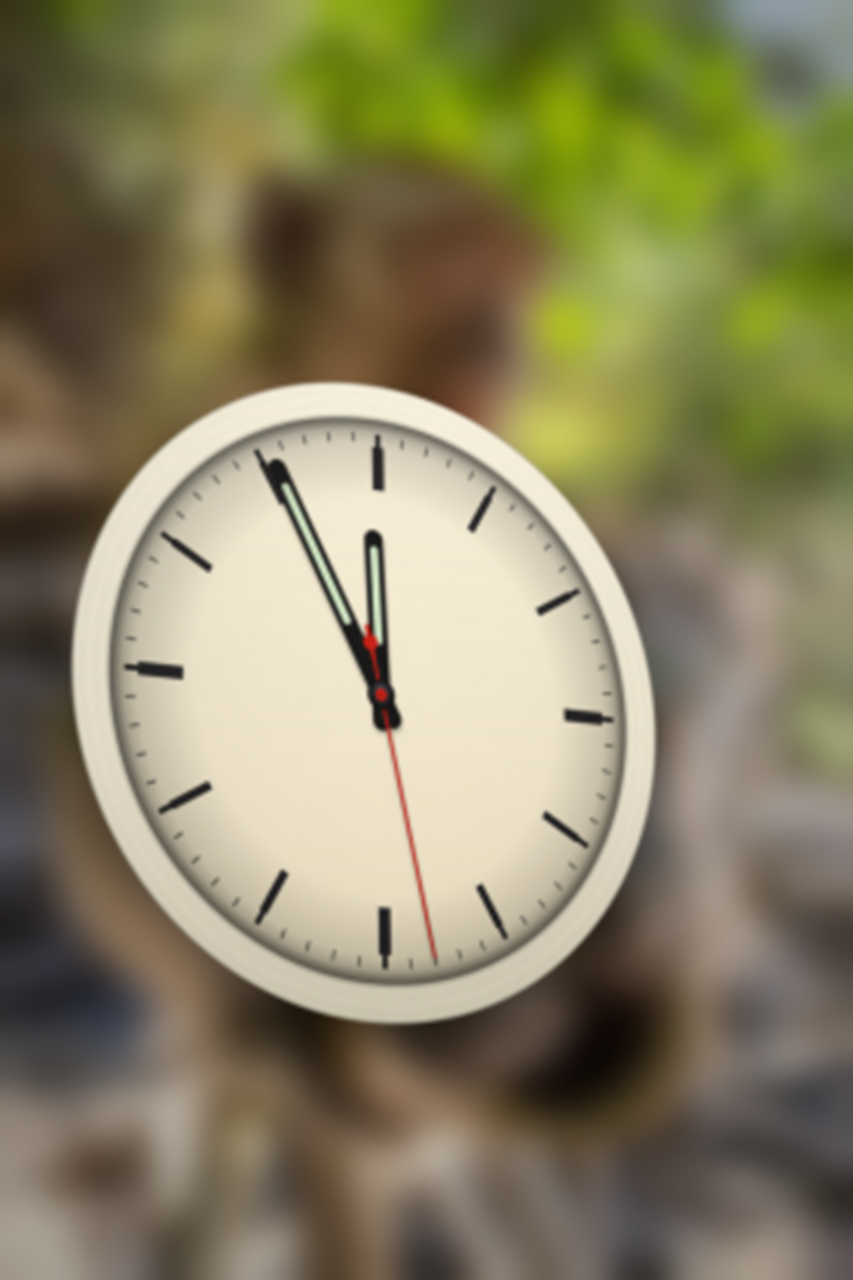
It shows 11,55,28
